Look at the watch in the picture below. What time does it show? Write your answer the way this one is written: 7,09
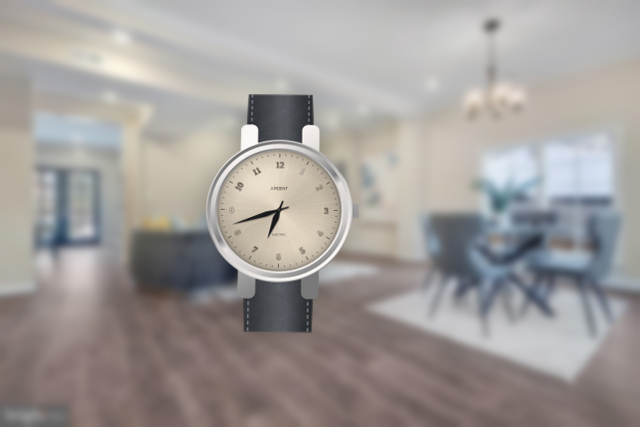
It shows 6,42
